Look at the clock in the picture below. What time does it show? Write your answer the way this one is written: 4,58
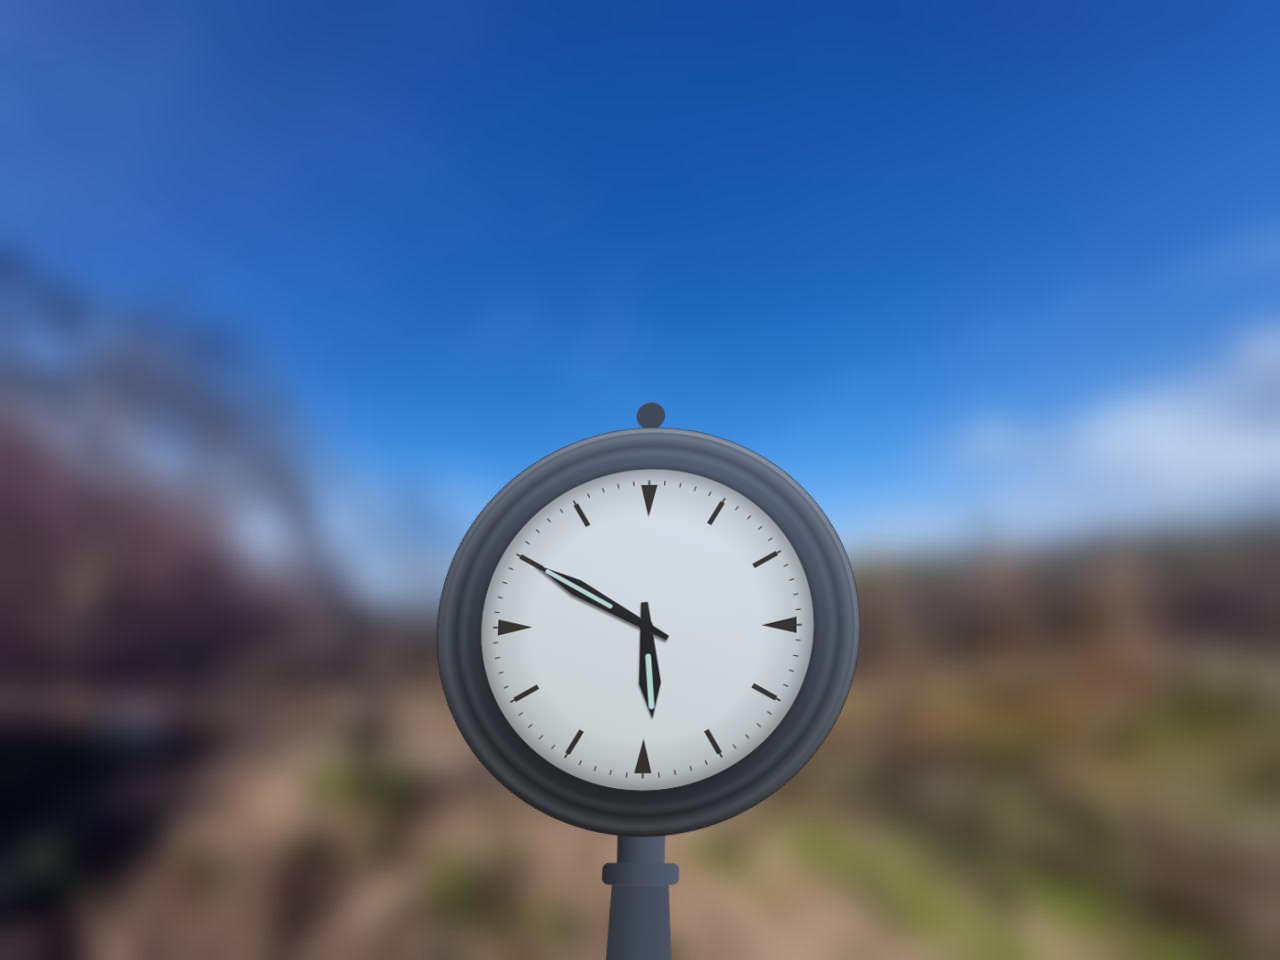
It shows 5,50
